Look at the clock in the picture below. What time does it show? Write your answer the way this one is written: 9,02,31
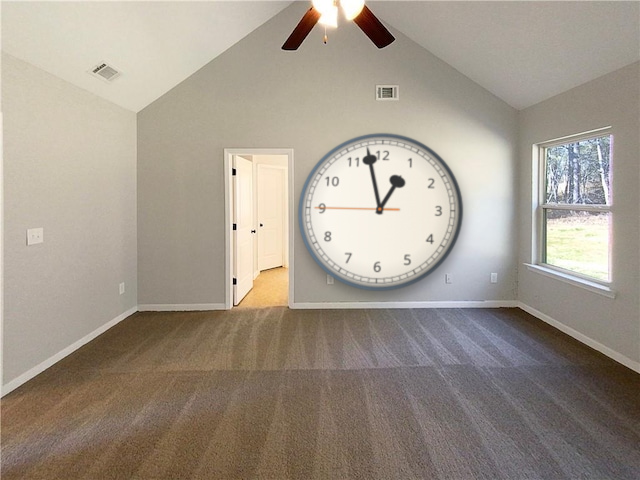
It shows 12,57,45
